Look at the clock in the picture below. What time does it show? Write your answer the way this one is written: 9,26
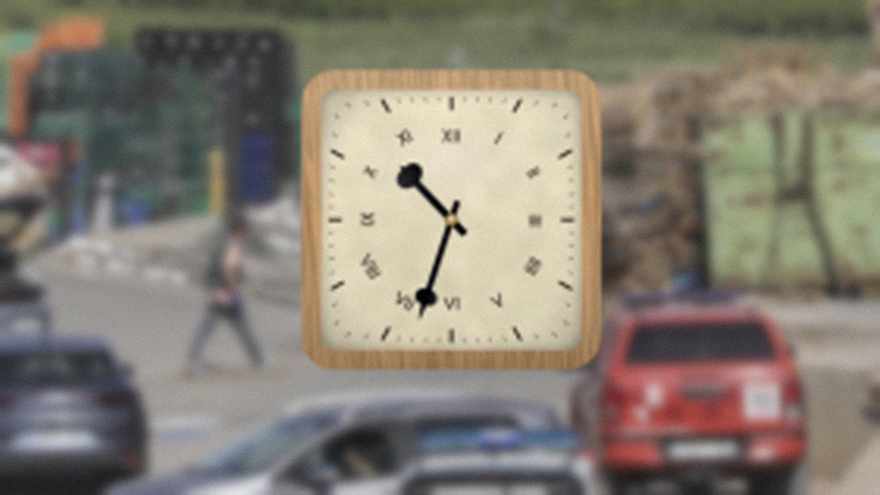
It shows 10,33
